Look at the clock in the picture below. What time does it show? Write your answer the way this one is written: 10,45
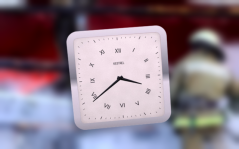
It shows 3,39
